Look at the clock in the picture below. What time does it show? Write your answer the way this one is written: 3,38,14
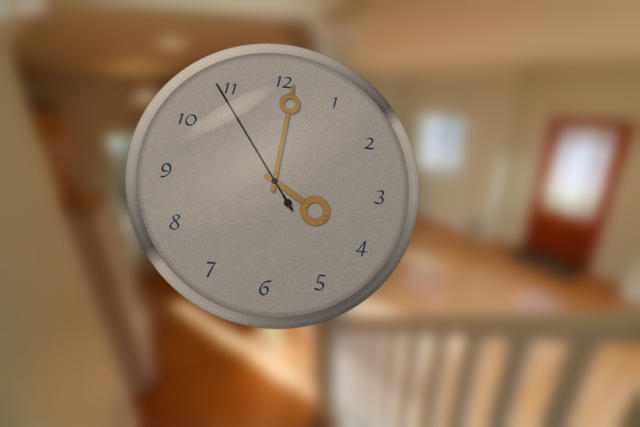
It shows 4,00,54
